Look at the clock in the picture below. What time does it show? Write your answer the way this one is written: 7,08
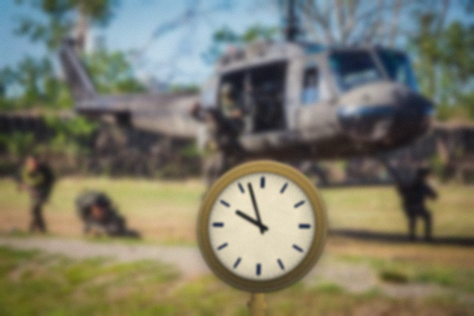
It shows 9,57
